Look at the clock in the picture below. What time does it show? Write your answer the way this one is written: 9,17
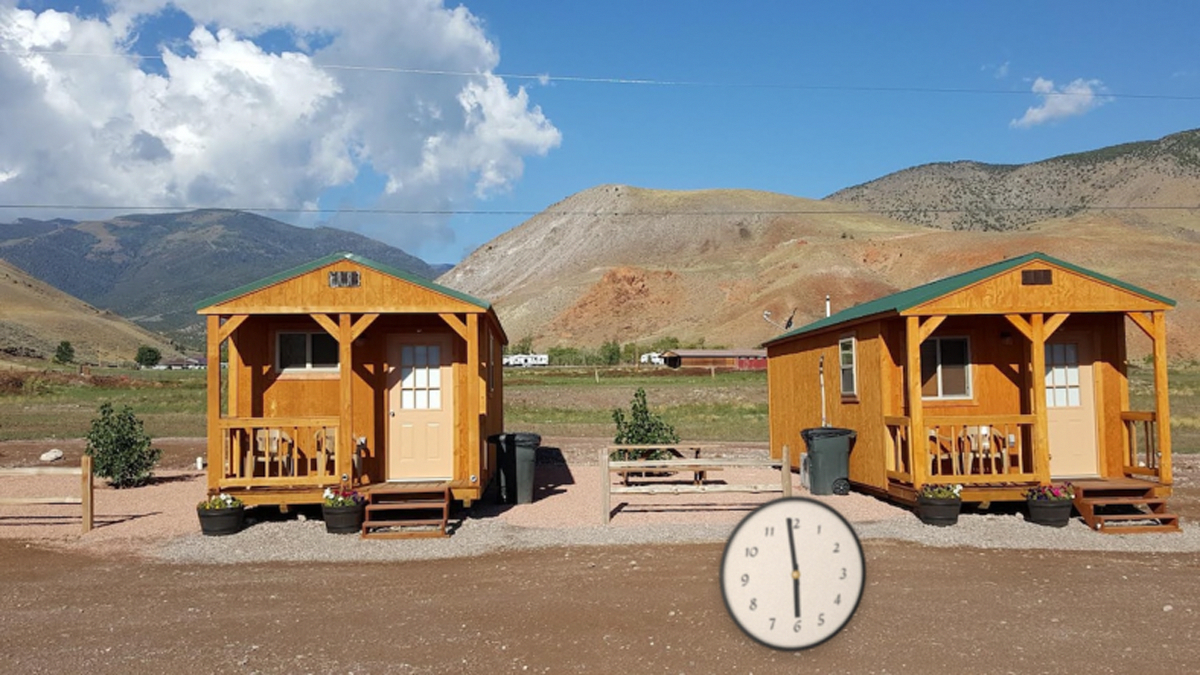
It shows 5,59
